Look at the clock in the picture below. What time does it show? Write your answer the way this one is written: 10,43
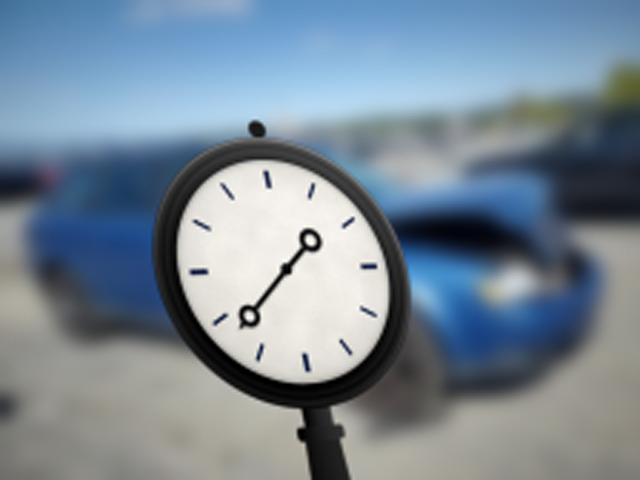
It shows 1,38
